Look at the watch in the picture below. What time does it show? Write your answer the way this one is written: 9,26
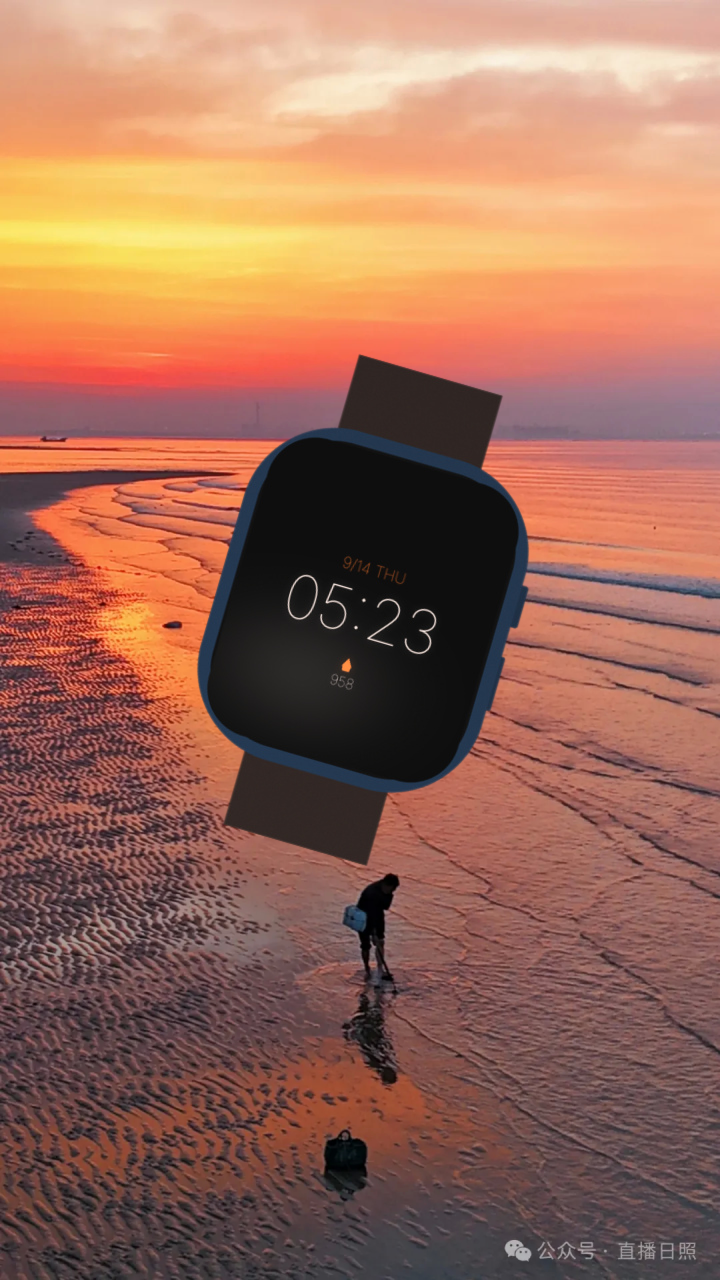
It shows 5,23
